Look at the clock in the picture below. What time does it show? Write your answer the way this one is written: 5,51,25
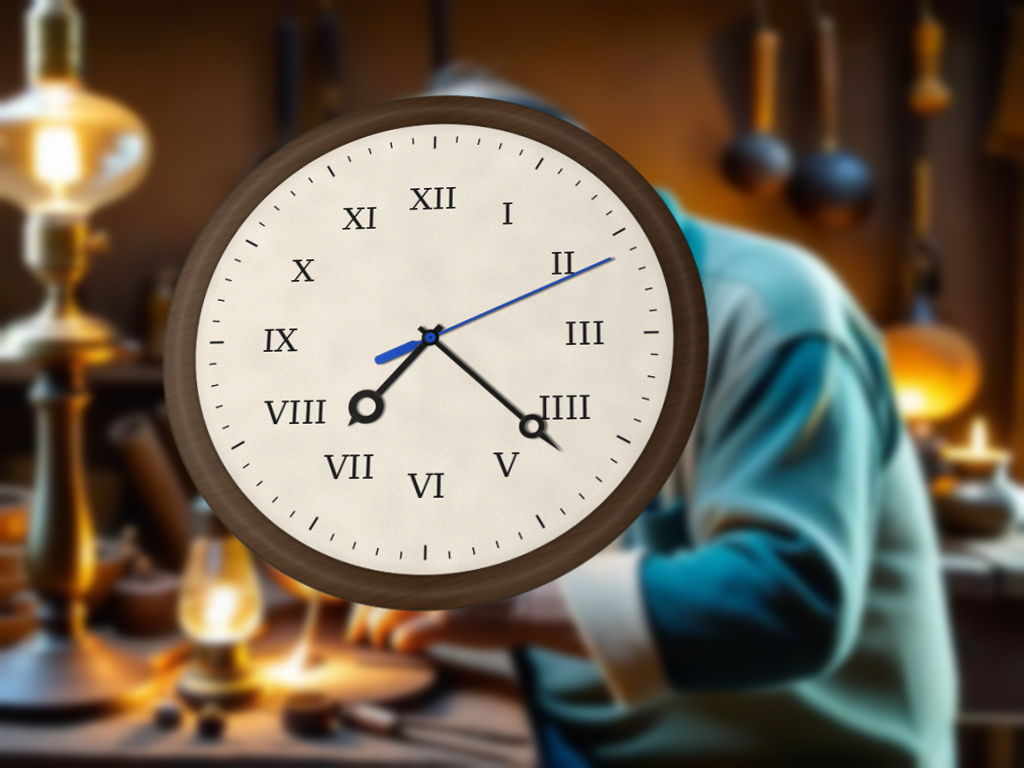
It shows 7,22,11
